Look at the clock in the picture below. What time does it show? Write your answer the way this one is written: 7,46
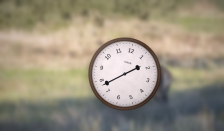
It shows 1,38
